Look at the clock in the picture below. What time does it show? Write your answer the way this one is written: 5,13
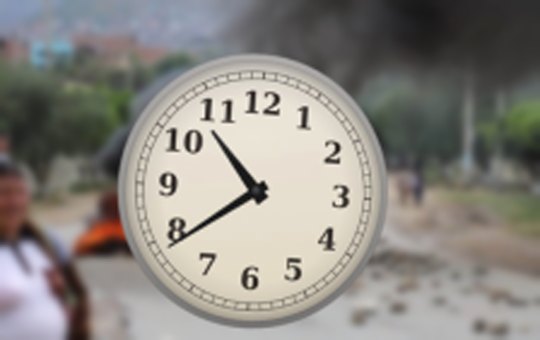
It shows 10,39
